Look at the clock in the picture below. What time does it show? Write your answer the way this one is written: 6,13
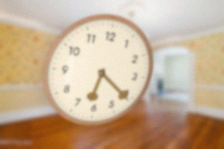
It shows 6,21
